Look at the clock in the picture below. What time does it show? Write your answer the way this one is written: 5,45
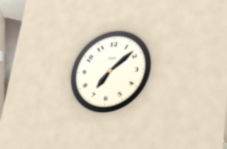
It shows 7,08
